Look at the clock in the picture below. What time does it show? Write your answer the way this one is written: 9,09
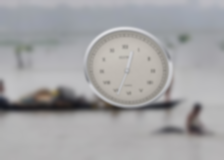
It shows 12,34
